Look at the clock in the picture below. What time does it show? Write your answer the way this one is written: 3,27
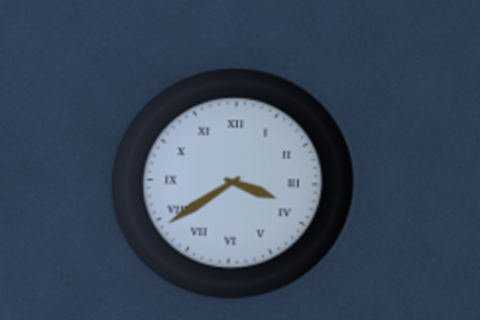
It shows 3,39
